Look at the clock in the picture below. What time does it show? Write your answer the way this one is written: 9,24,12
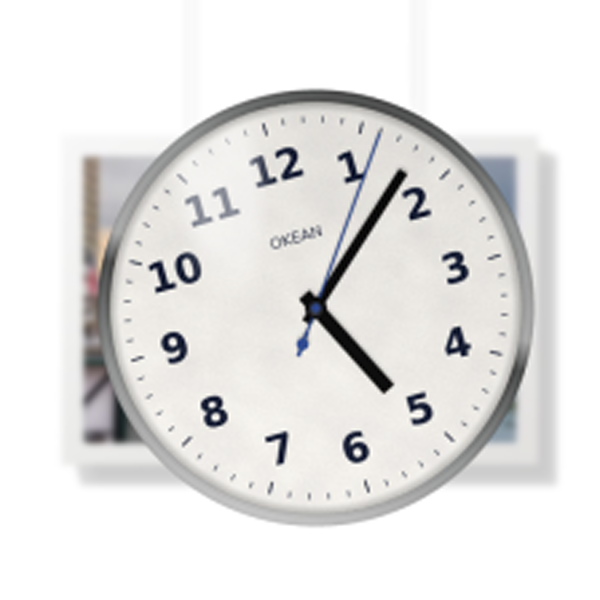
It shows 5,08,06
